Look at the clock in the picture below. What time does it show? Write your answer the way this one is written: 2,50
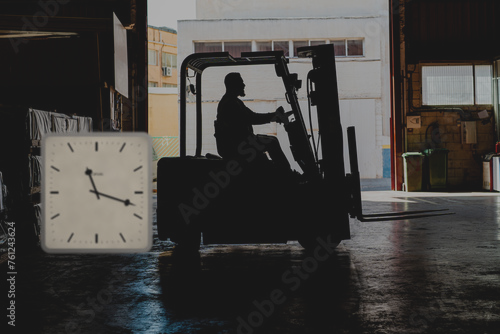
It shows 11,18
